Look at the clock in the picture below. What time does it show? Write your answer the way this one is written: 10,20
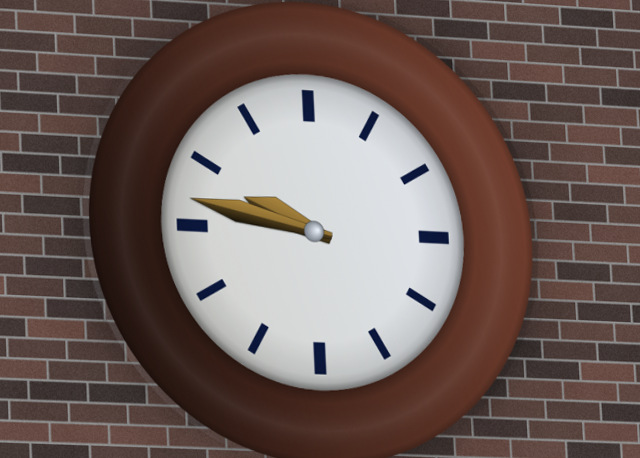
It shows 9,47
